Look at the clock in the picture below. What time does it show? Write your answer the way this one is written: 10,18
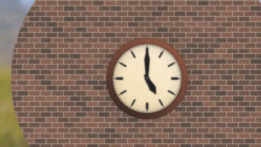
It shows 5,00
